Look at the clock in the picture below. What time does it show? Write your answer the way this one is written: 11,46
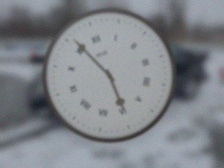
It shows 5,56
